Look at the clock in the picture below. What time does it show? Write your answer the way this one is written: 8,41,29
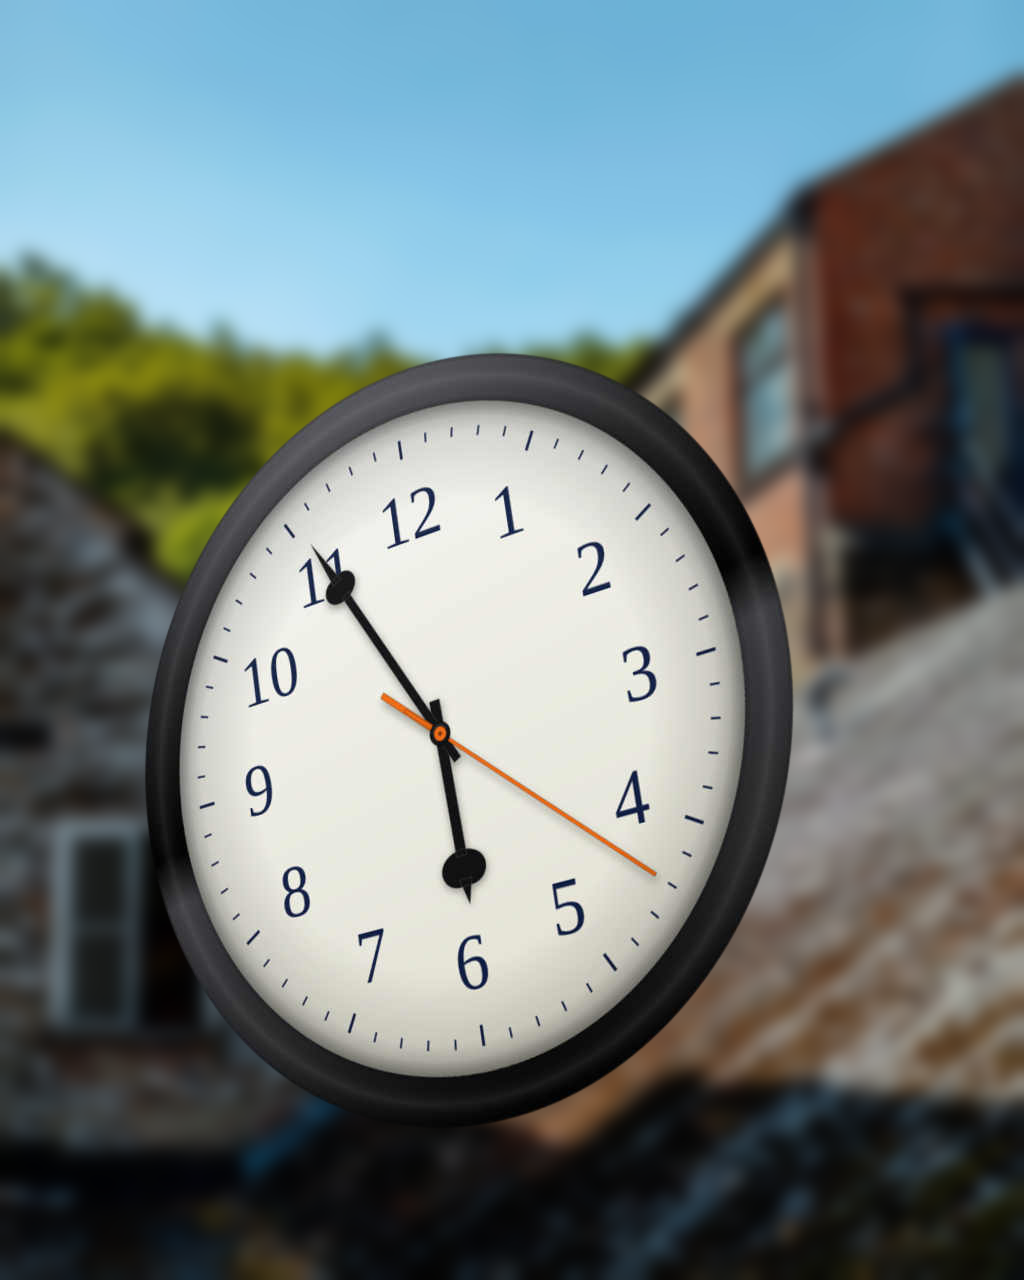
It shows 5,55,22
